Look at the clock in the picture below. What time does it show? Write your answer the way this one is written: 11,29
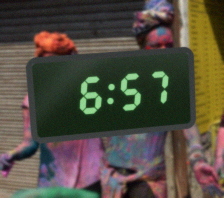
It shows 6,57
